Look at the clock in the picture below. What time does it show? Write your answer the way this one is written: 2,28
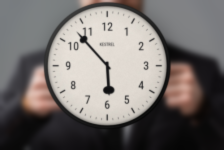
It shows 5,53
